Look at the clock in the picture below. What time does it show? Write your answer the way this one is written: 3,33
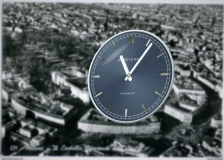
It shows 11,06
